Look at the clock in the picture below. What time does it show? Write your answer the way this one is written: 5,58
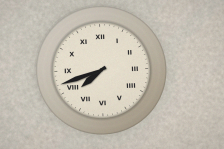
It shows 7,42
